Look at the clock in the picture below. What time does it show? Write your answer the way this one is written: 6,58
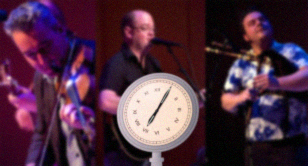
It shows 7,05
